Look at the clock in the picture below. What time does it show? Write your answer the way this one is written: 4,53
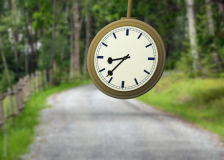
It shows 8,37
